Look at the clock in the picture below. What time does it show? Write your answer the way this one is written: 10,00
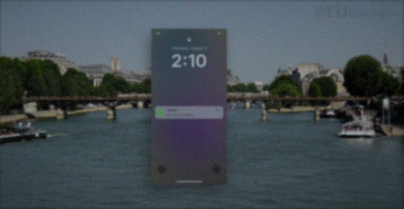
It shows 2,10
